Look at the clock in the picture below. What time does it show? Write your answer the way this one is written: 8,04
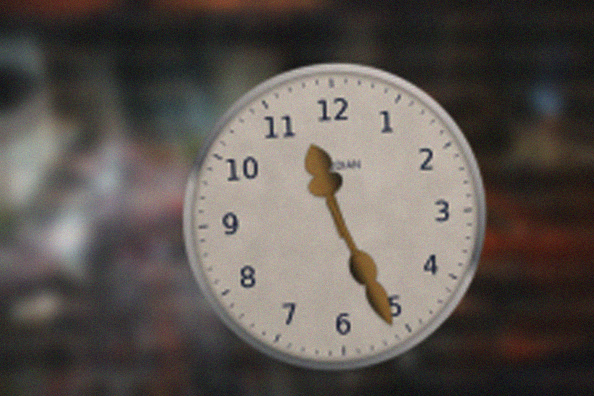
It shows 11,26
